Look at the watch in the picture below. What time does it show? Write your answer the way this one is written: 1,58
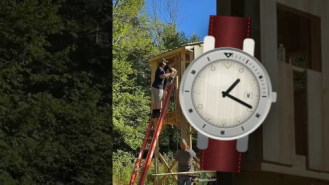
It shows 1,19
